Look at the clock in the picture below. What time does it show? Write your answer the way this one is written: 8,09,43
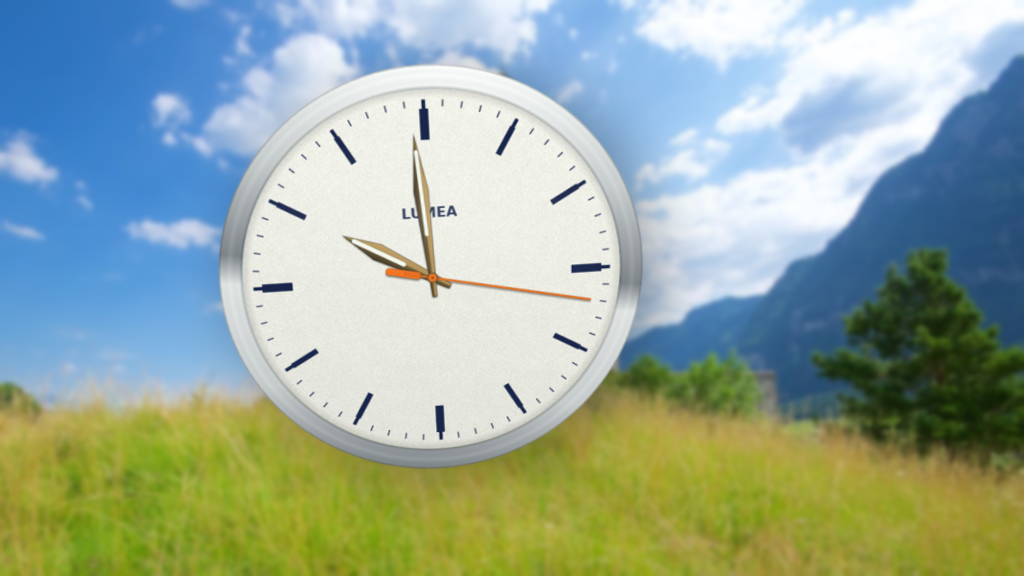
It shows 9,59,17
